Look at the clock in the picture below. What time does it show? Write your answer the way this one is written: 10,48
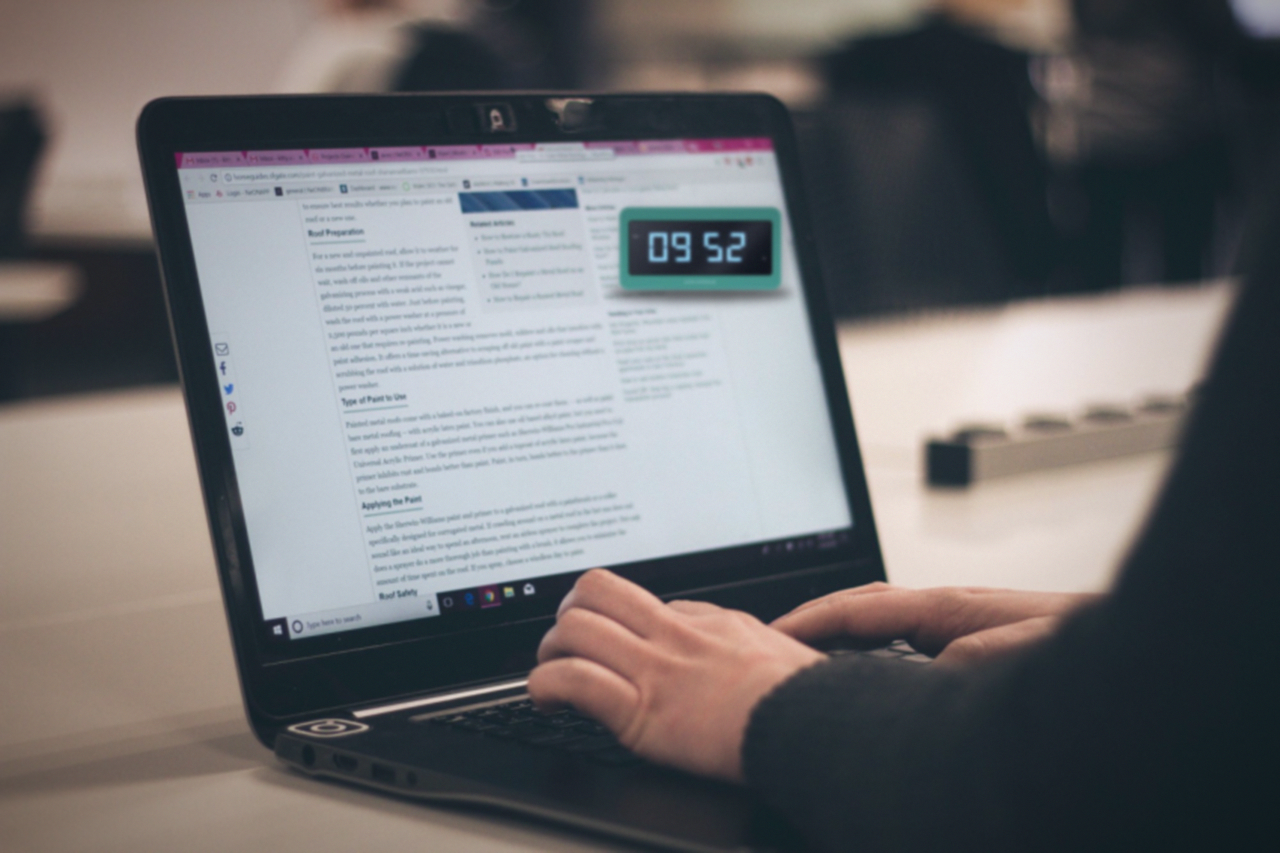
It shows 9,52
